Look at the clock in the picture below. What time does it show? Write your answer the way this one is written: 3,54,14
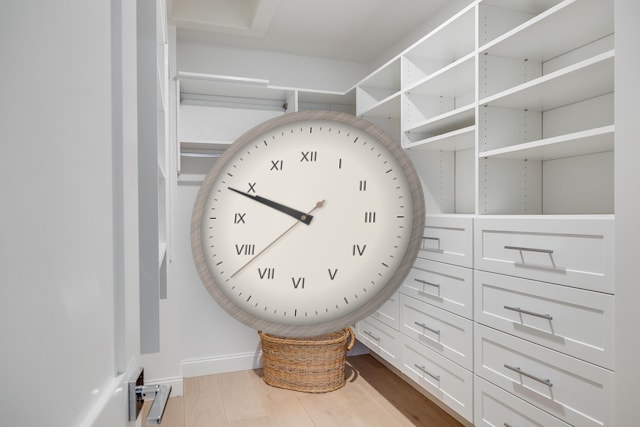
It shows 9,48,38
